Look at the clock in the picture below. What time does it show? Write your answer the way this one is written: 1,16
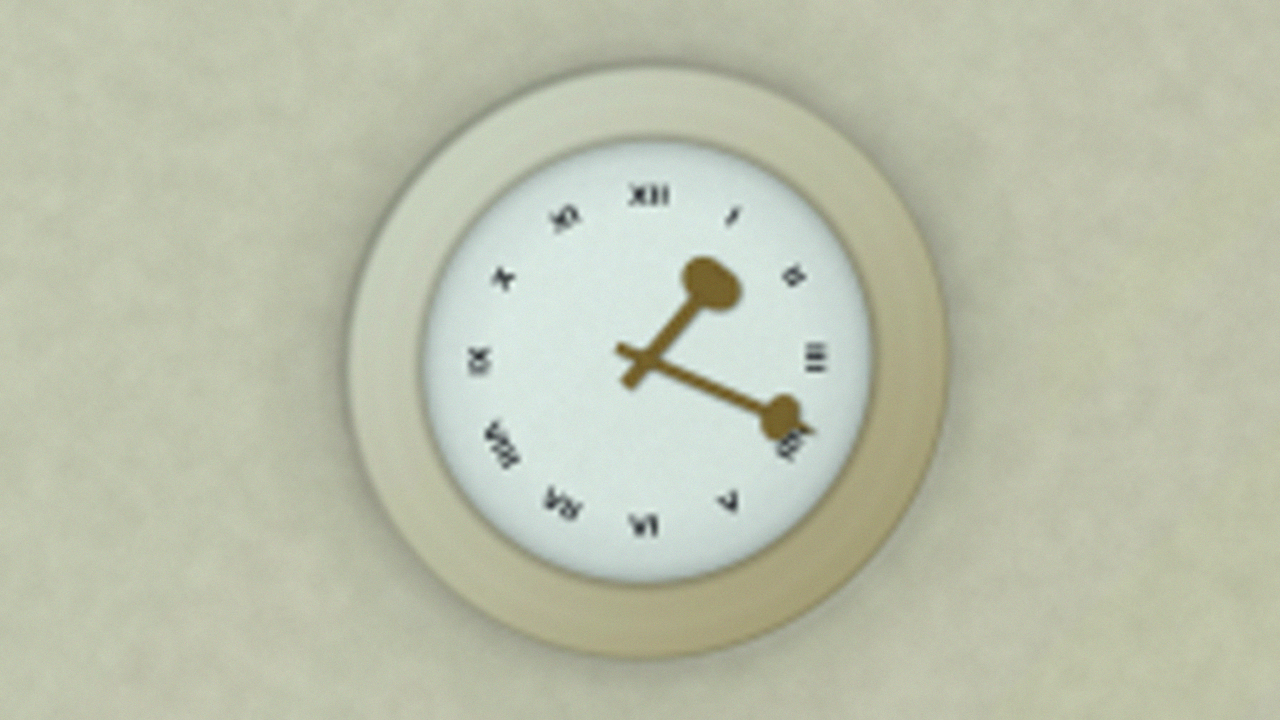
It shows 1,19
